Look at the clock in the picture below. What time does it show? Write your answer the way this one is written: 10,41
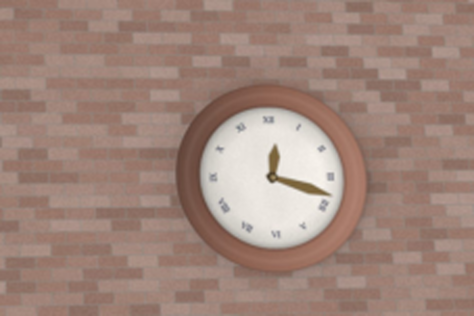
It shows 12,18
